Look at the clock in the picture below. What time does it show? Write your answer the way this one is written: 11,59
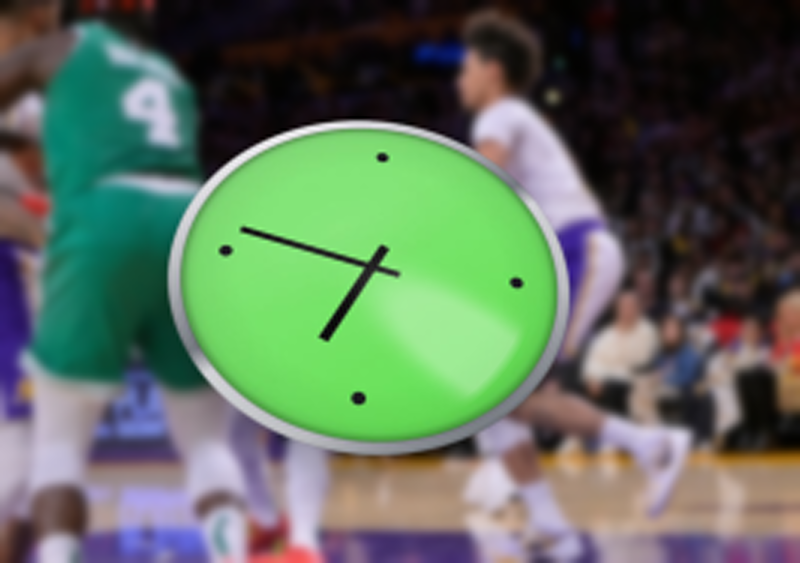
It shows 6,47
